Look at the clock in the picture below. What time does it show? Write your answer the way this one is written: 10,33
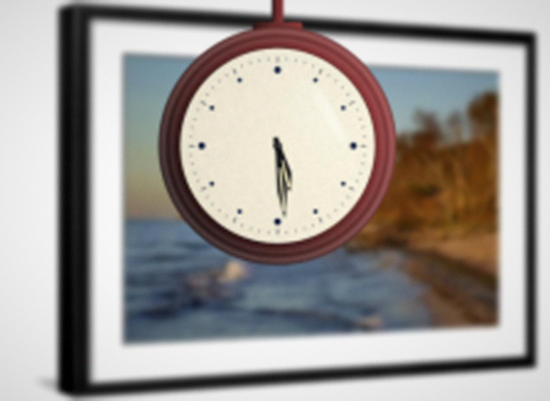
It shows 5,29
